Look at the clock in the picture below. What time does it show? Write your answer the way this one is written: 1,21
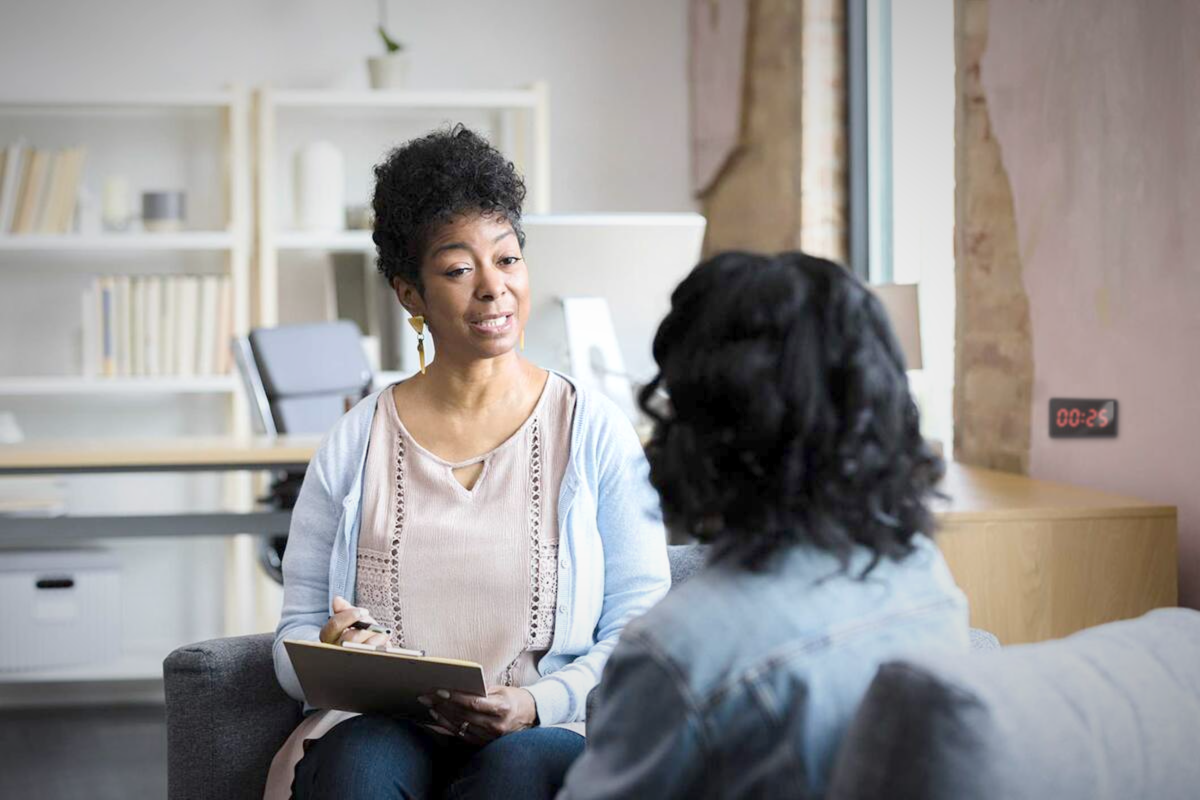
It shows 0,25
